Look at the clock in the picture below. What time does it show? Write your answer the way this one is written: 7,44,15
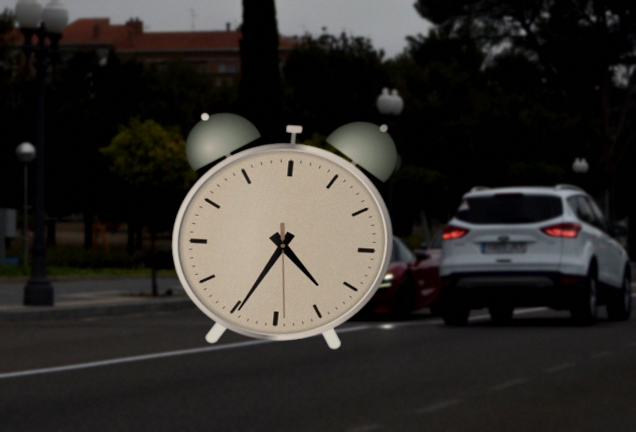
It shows 4,34,29
